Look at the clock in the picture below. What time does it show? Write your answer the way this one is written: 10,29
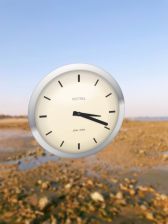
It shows 3,19
